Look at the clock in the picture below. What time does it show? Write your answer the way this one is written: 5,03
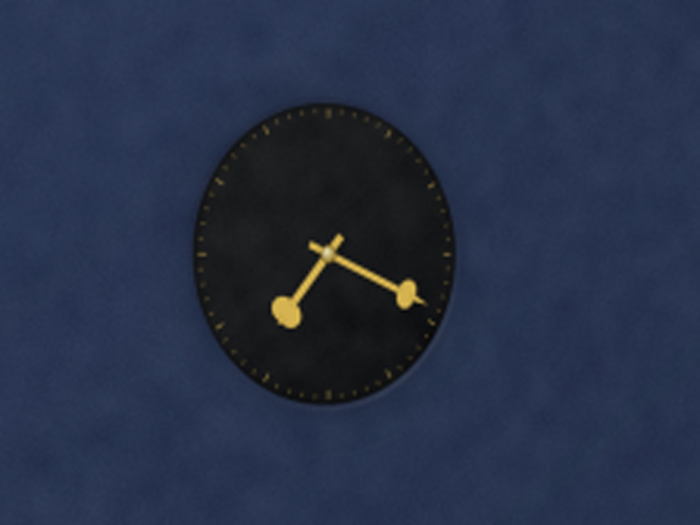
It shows 7,19
